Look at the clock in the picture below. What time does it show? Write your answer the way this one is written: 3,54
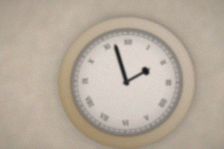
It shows 1,57
